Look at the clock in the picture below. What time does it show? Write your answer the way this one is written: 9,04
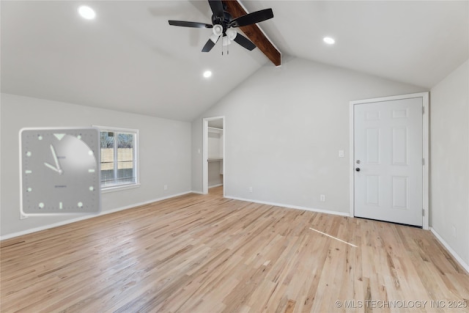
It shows 9,57
